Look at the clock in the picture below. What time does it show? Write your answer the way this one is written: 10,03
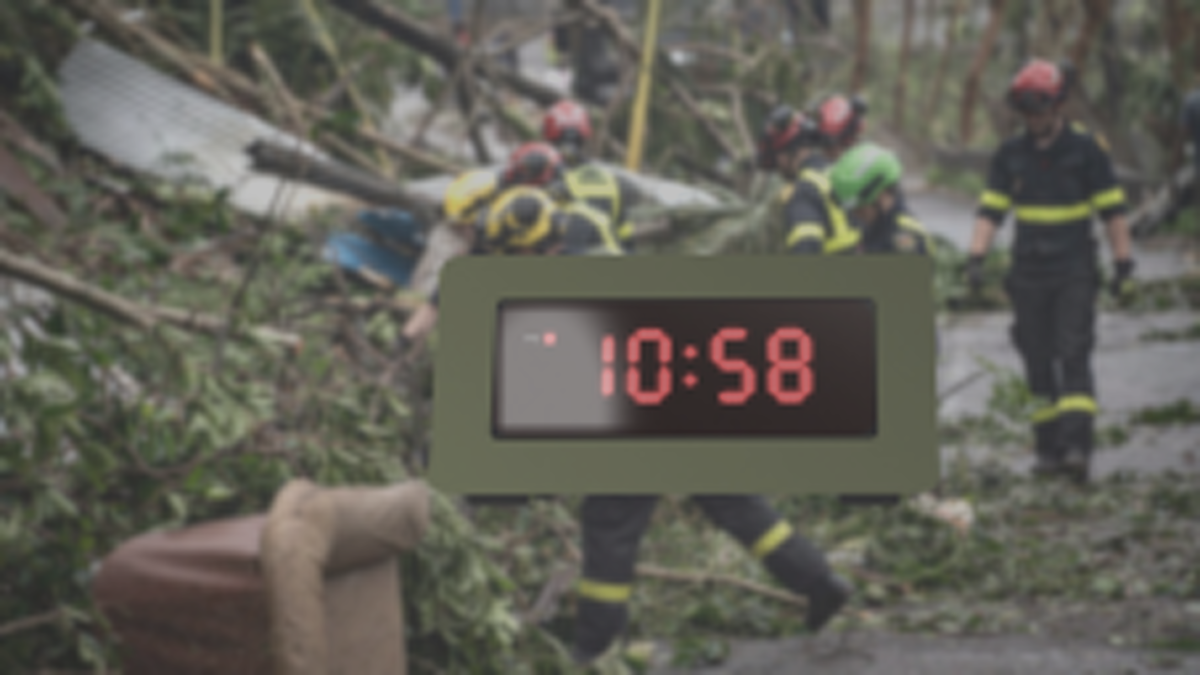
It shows 10,58
